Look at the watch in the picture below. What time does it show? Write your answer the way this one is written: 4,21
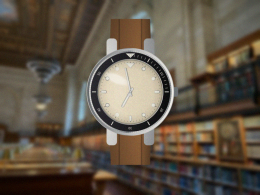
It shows 6,58
